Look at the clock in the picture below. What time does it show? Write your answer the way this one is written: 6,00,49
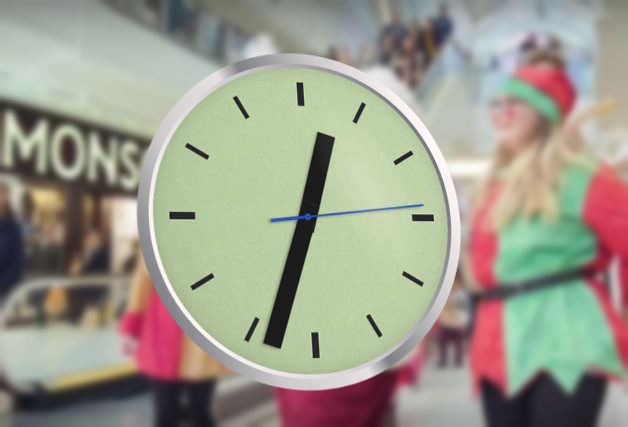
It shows 12,33,14
